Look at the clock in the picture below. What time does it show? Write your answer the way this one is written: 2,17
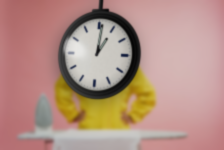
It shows 1,01
